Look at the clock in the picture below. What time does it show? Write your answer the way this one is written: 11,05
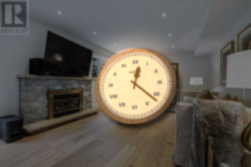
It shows 12,22
